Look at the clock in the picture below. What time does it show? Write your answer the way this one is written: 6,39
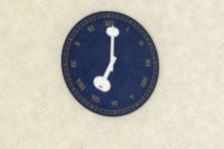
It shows 7,01
